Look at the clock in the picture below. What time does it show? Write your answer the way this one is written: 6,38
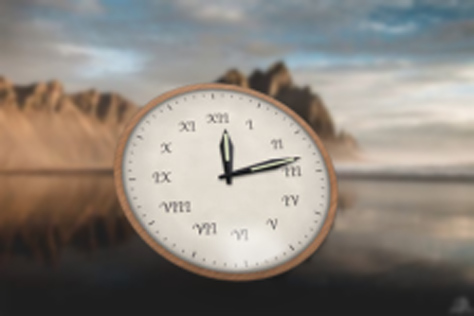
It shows 12,13
